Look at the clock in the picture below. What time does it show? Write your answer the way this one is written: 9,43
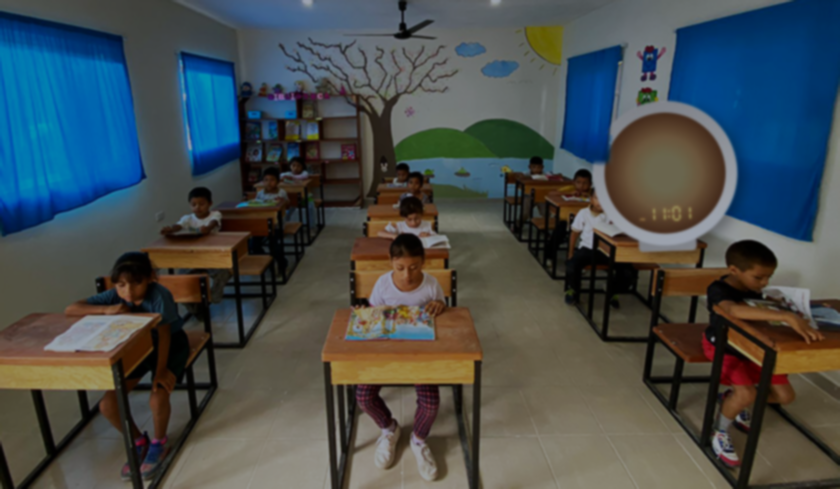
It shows 11,01
